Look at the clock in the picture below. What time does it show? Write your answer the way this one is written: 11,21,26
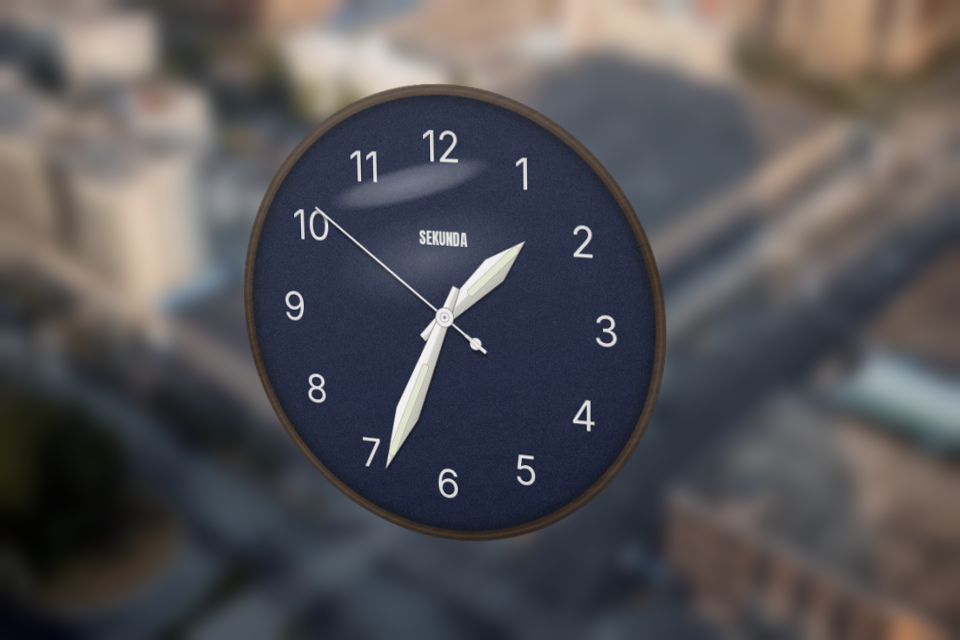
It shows 1,33,51
